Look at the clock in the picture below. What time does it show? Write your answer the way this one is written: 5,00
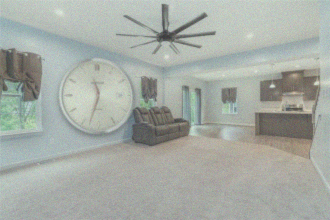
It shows 11,33
